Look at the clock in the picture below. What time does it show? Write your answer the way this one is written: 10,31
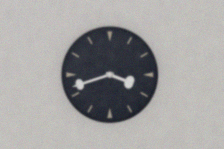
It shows 3,42
